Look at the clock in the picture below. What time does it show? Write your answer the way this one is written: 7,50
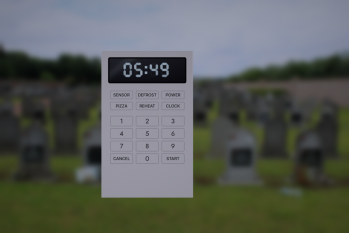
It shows 5,49
